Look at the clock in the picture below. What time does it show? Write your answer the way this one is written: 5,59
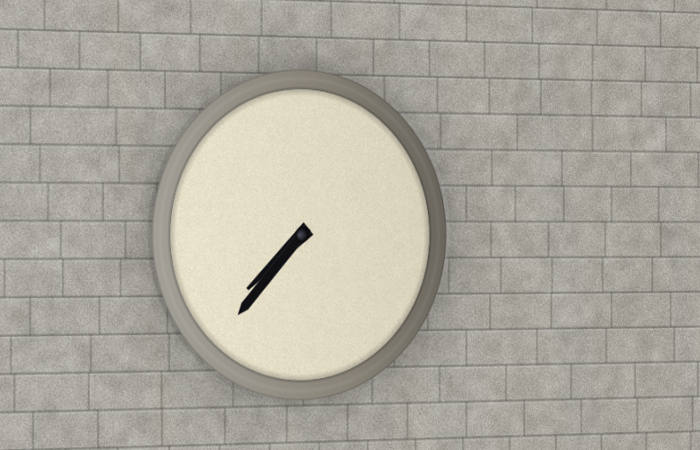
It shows 7,37
